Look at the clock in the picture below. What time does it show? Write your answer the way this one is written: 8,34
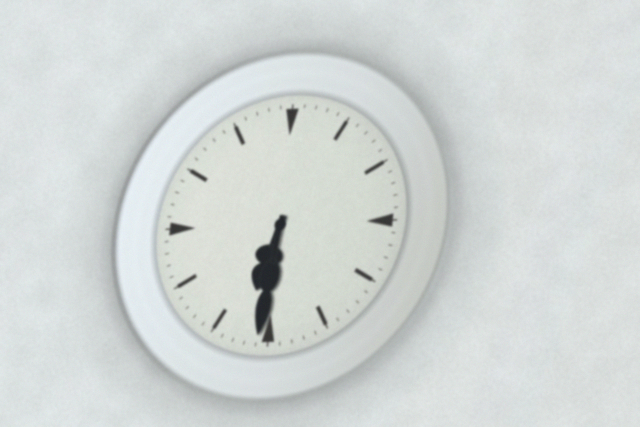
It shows 6,31
